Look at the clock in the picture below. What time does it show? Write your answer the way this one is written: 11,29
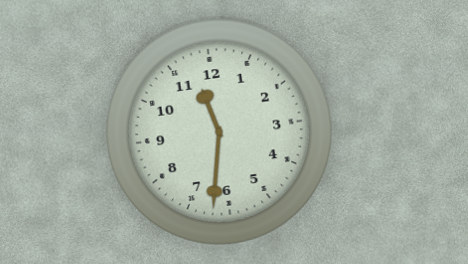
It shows 11,32
